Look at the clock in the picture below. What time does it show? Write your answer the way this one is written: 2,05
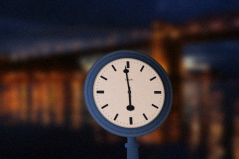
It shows 5,59
